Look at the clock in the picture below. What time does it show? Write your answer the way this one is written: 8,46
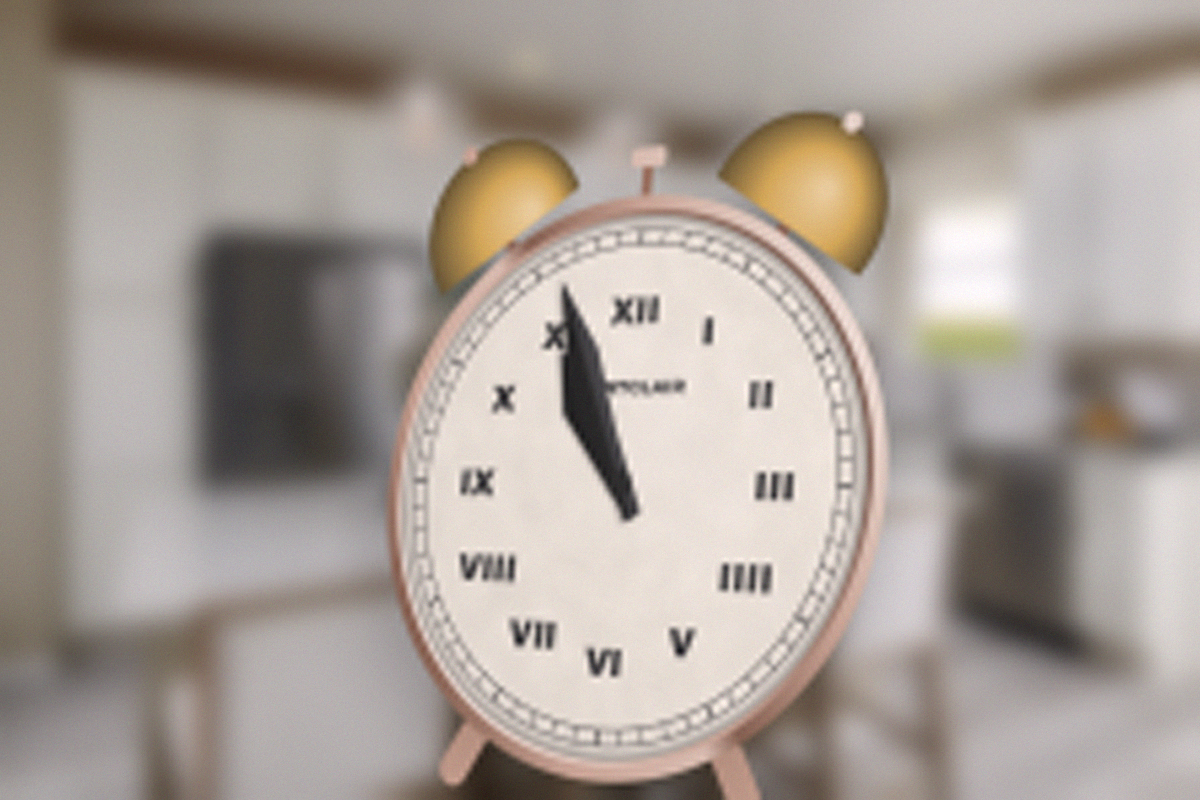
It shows 10,56
